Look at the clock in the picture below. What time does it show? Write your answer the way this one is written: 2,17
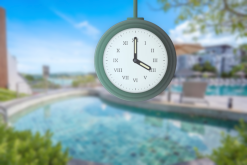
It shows 4,00
